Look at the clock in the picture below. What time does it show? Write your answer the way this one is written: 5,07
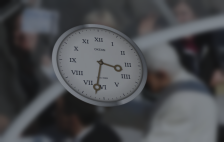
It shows 3,32
